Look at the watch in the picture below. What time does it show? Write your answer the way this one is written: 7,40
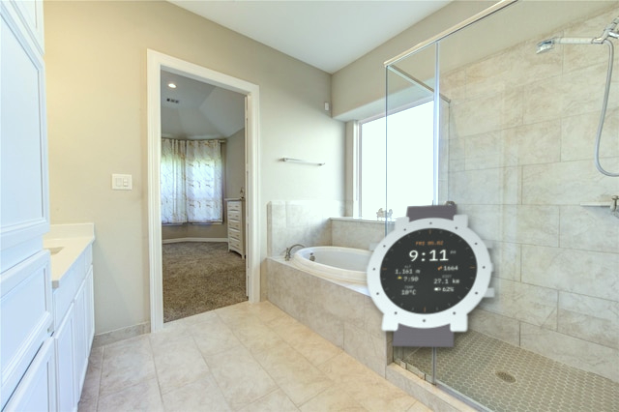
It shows 9,11
